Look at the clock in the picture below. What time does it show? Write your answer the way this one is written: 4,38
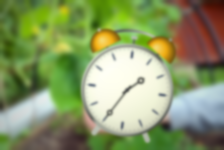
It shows 1,35
